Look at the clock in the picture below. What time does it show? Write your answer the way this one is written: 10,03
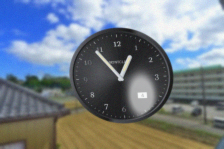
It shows 12,54
